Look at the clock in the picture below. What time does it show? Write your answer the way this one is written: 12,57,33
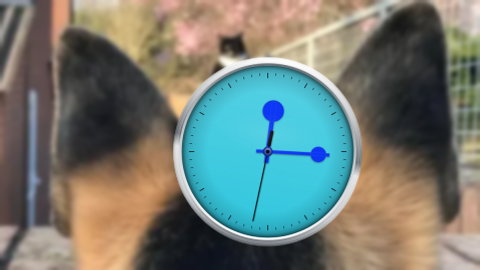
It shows 12,15,32
